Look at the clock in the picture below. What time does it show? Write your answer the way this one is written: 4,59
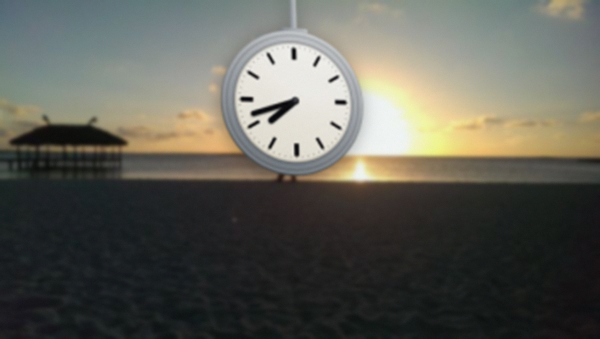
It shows 7,42
